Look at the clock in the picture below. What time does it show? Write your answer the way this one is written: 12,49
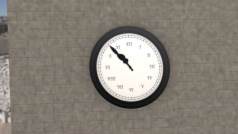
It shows 10,53
